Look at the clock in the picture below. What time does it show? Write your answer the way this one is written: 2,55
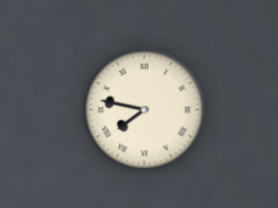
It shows 7,47
